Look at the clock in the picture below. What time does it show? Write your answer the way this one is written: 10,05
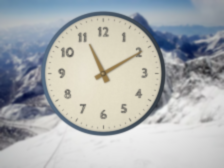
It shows 11,10
